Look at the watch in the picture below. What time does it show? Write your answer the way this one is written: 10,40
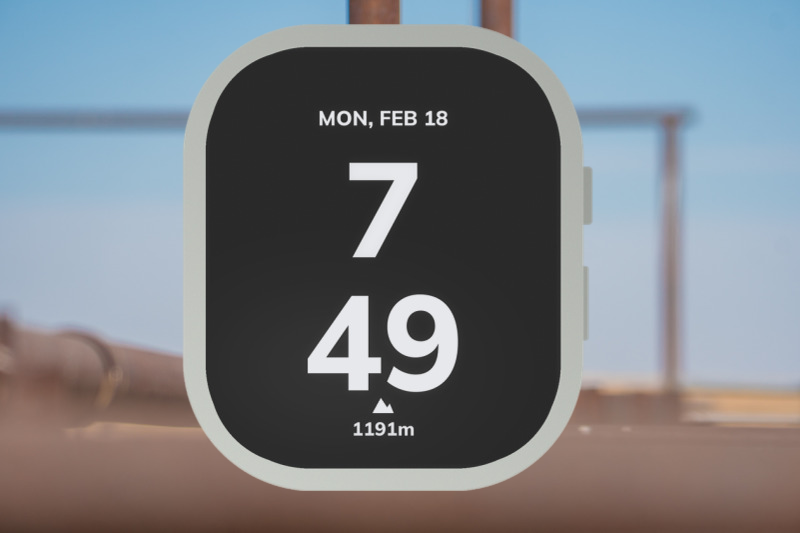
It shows 7,49
